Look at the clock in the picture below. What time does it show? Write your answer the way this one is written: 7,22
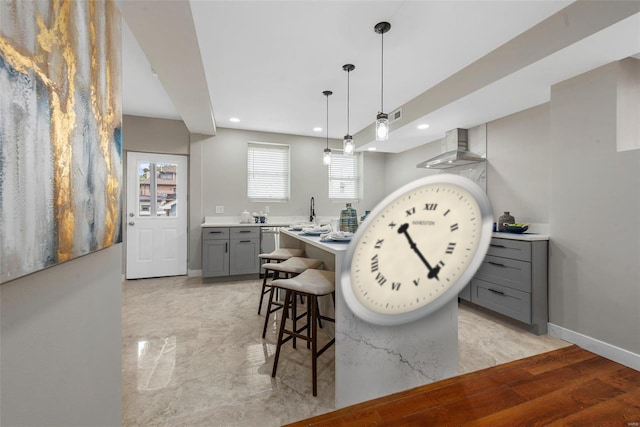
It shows 10,21
